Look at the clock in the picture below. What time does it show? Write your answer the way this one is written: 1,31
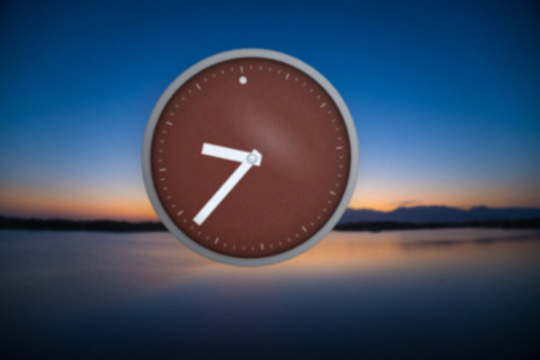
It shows 9,38
